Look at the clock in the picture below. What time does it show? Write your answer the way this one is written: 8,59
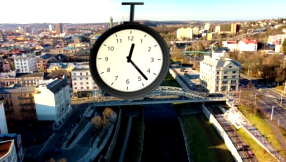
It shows 12,23
